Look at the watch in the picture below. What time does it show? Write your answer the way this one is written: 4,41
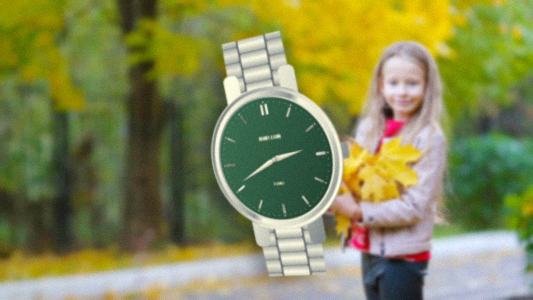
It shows 2,41
